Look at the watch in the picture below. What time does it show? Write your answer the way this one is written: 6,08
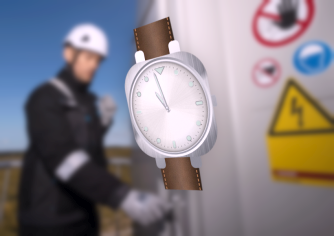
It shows 10,58
